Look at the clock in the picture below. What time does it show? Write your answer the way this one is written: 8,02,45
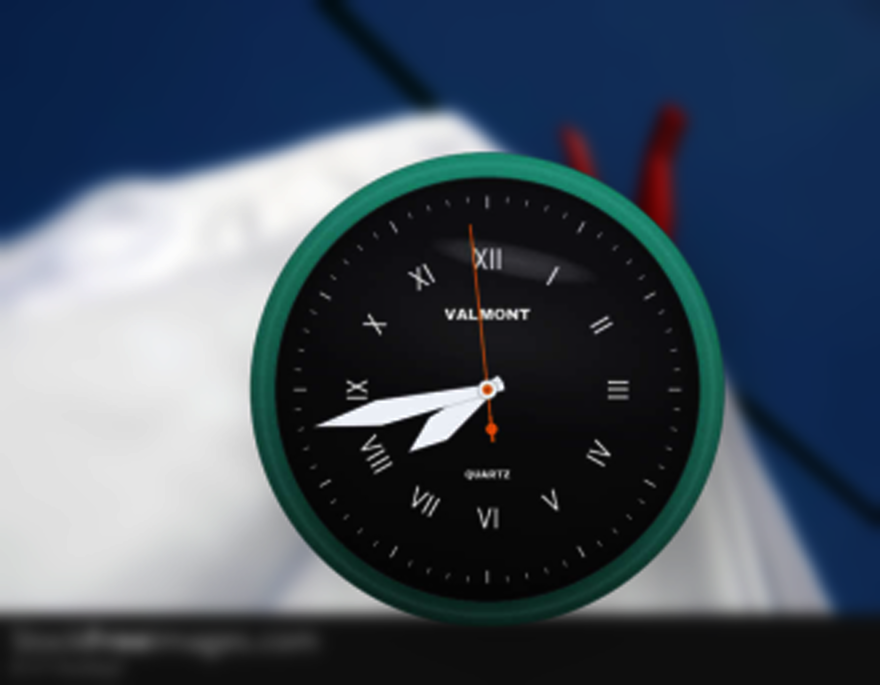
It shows 7,42,59
